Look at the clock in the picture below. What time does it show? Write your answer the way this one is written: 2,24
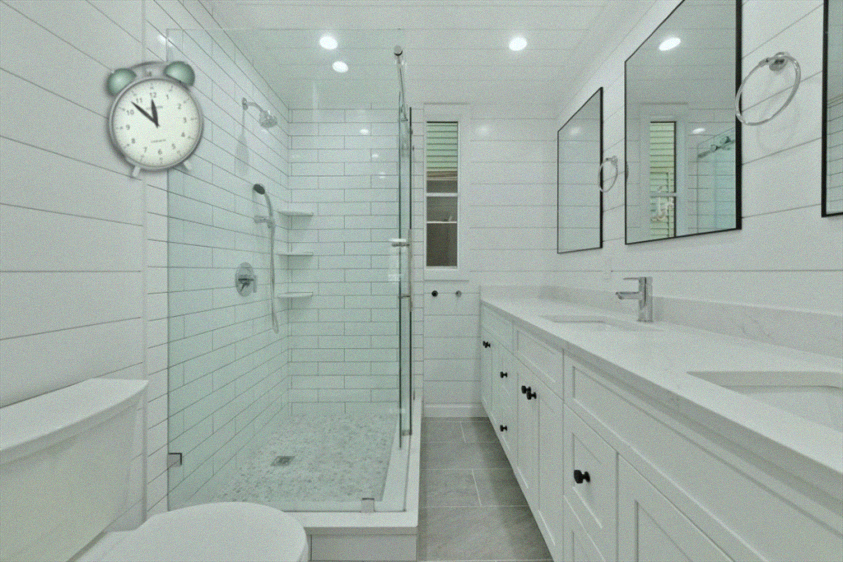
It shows 11,53
